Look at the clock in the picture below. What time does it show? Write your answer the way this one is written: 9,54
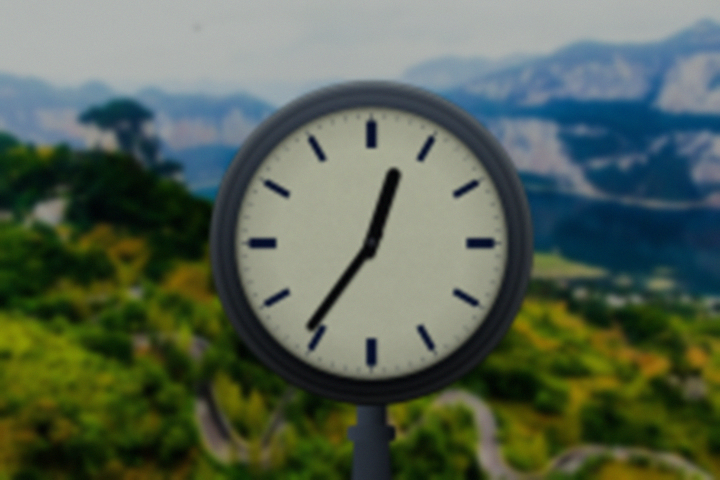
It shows 12,36
